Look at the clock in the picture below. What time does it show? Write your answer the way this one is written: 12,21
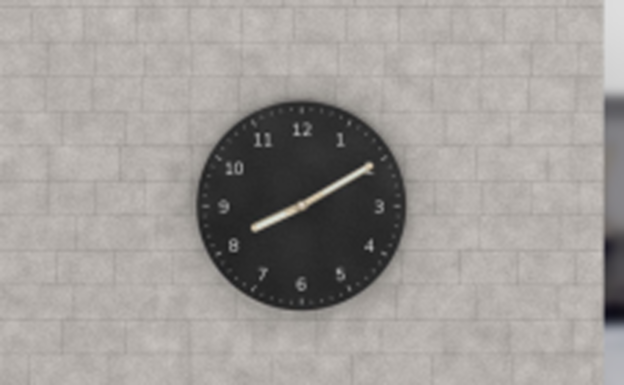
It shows 8,10
